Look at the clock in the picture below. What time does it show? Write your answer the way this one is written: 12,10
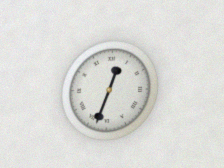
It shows 12,33
